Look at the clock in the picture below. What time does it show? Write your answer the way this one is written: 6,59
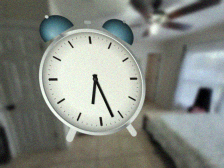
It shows 6,27
